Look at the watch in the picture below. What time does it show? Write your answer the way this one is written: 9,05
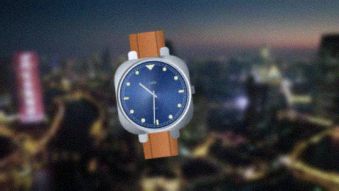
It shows 10,31
